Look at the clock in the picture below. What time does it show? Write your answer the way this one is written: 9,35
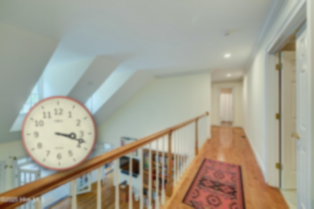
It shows 3,18
